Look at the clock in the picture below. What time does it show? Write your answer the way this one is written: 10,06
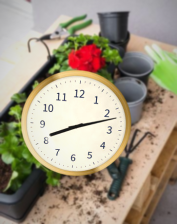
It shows 8,12
